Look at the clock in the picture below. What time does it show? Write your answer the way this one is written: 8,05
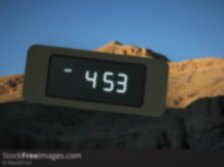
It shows 4,53
